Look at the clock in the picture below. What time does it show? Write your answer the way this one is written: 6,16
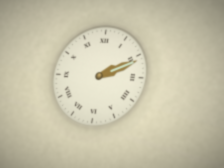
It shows 2,11
